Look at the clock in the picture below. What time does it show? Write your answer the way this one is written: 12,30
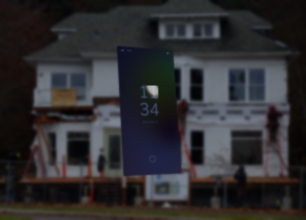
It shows 11,34
